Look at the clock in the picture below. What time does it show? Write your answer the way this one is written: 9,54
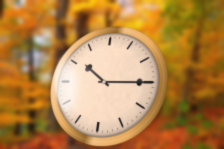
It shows 10,15
